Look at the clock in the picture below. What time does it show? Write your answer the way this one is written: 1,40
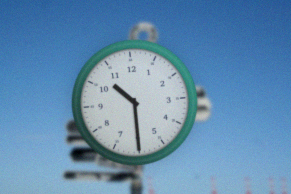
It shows 10,30
